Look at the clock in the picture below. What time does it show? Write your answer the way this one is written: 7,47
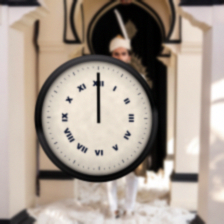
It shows 12,00
